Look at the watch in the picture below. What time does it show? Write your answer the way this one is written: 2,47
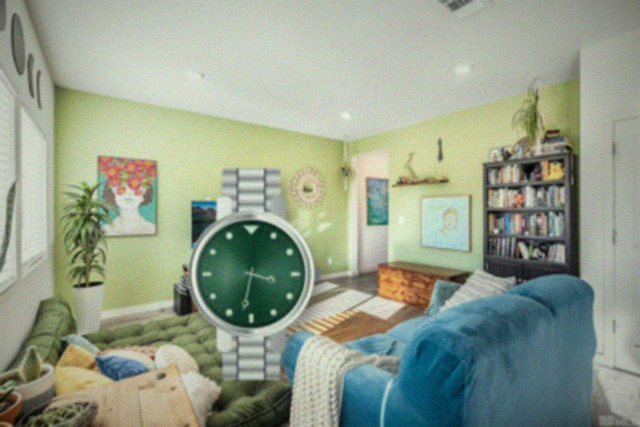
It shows 3,32
